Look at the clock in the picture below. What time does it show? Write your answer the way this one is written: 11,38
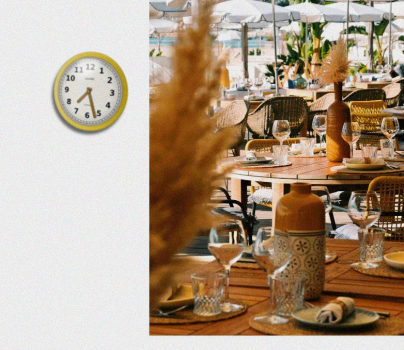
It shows 7,27
